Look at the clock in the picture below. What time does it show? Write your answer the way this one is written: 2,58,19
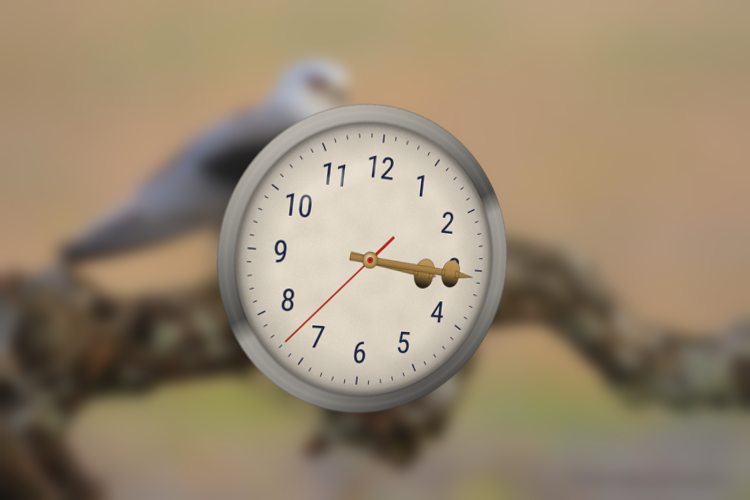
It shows 3,15,37
